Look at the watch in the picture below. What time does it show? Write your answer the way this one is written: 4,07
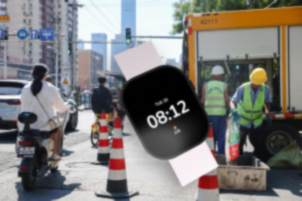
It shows 8,12
